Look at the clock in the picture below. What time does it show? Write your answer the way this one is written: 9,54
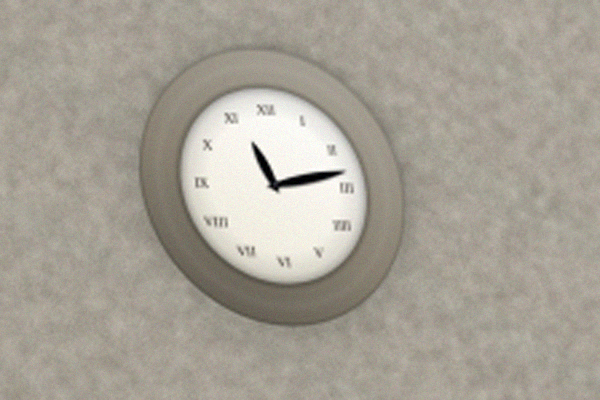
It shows 11,13
